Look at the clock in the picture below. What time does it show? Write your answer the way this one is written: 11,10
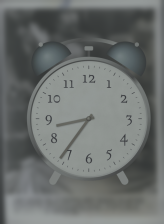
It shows 8,36
